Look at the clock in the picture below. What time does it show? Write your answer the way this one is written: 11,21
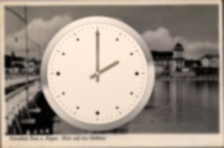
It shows 2,00
